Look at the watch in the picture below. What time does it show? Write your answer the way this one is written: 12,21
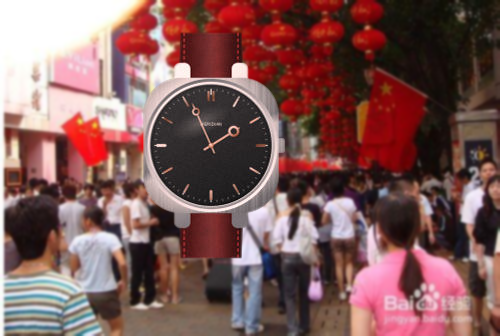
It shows 1,56
